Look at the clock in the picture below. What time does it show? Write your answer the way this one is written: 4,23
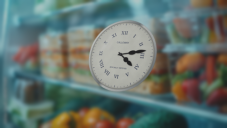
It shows 4,13
